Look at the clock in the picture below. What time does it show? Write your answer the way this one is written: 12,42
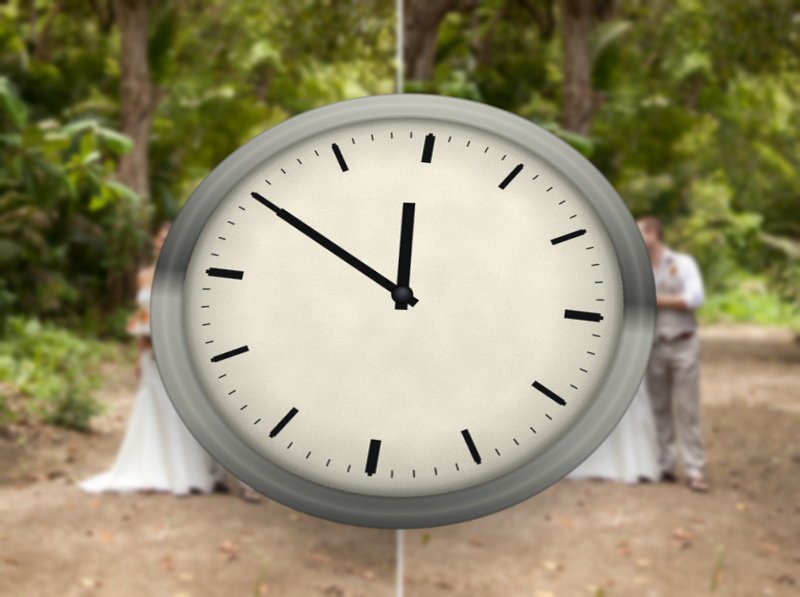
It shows 11,50
